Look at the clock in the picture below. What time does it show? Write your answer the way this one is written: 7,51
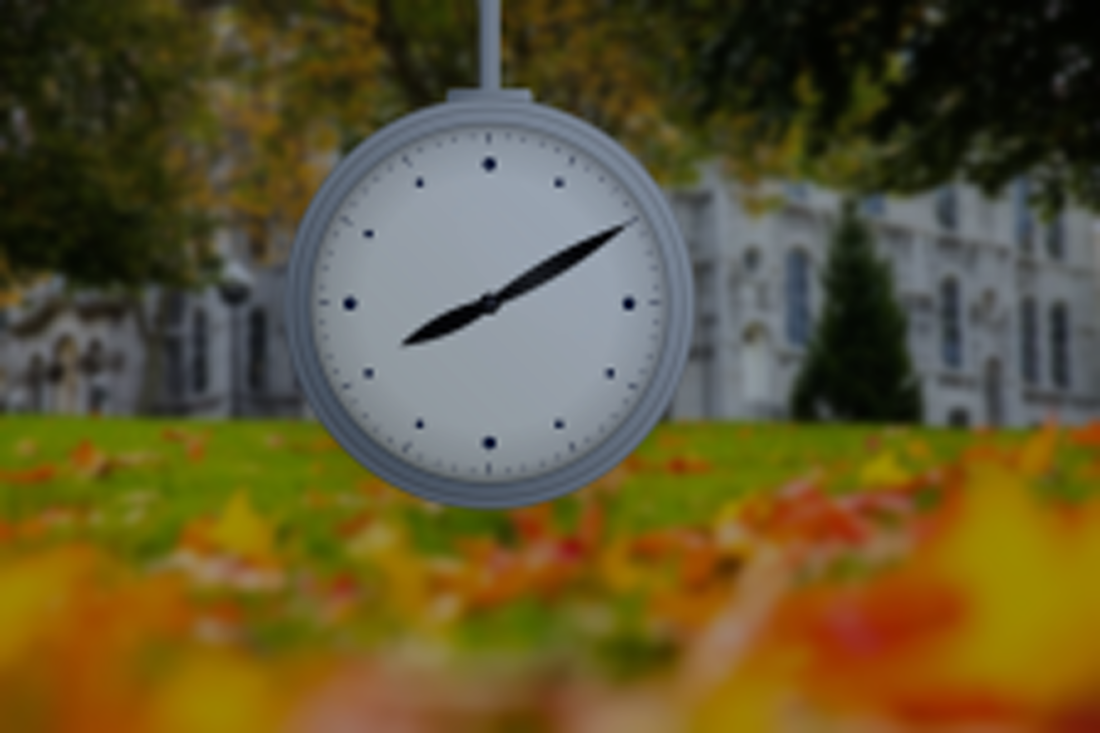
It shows 8,10
